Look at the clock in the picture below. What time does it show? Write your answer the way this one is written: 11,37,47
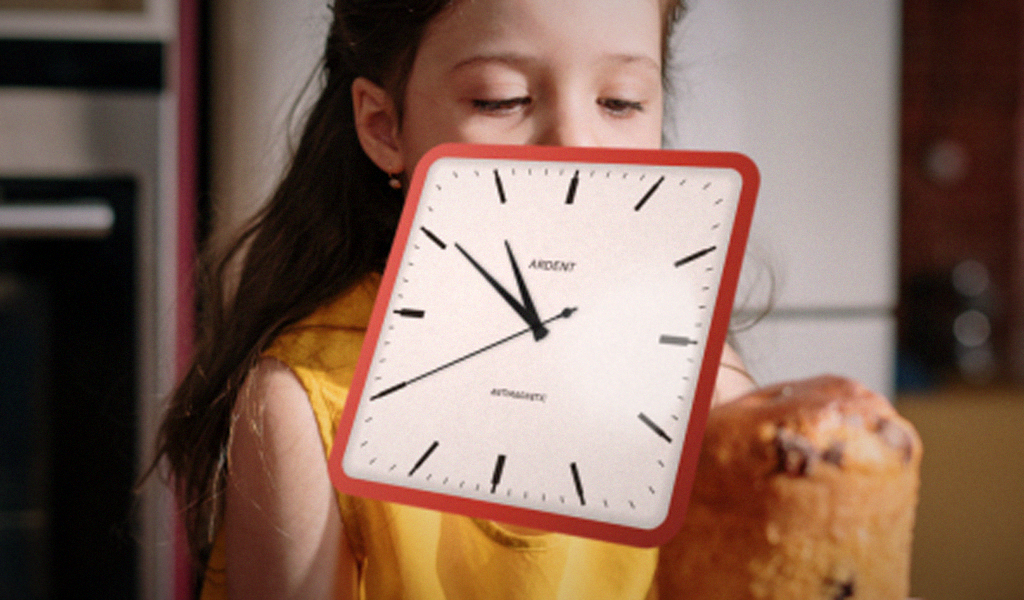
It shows 10,50,40
